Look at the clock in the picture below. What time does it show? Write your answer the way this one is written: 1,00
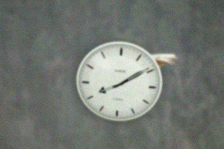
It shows 8,09
